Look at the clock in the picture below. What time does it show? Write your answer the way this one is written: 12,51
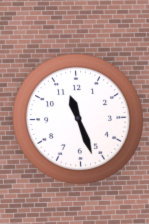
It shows 11,27
